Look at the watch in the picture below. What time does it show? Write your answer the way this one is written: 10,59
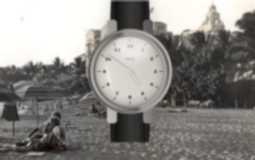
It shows 4,51
